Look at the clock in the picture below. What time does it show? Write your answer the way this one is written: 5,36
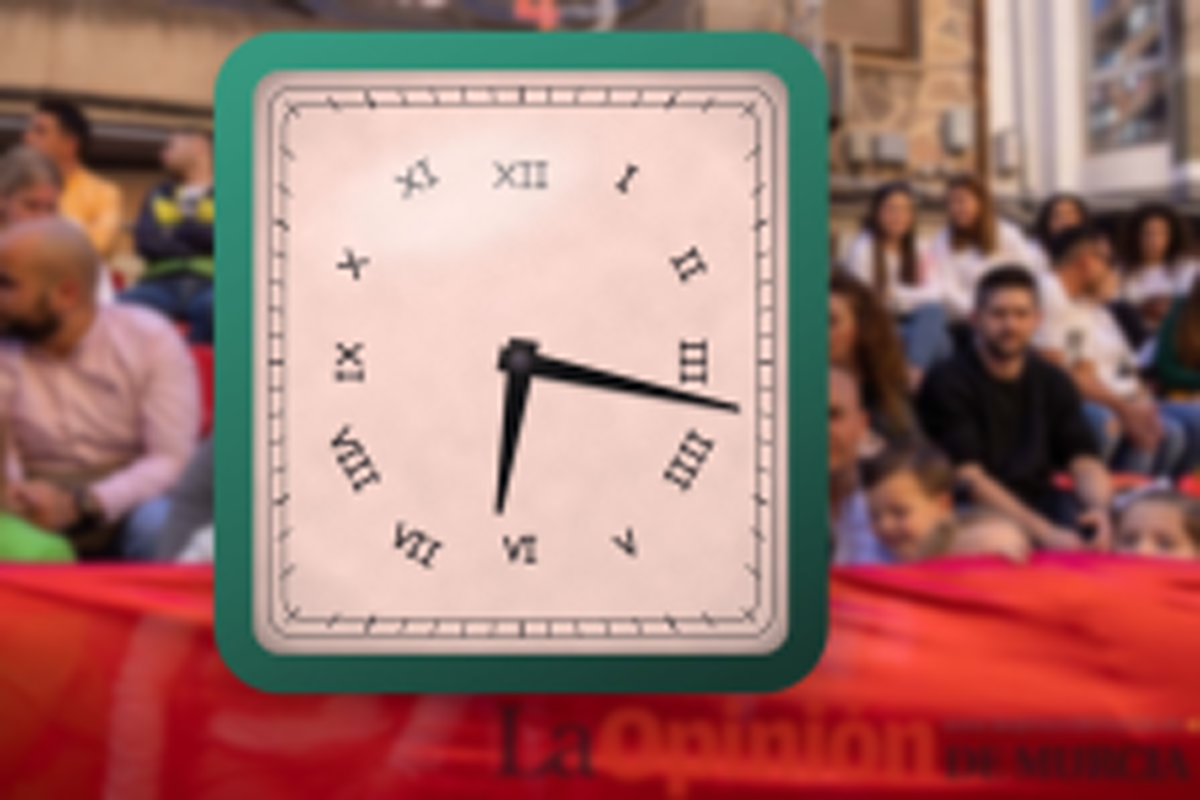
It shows 6,17
